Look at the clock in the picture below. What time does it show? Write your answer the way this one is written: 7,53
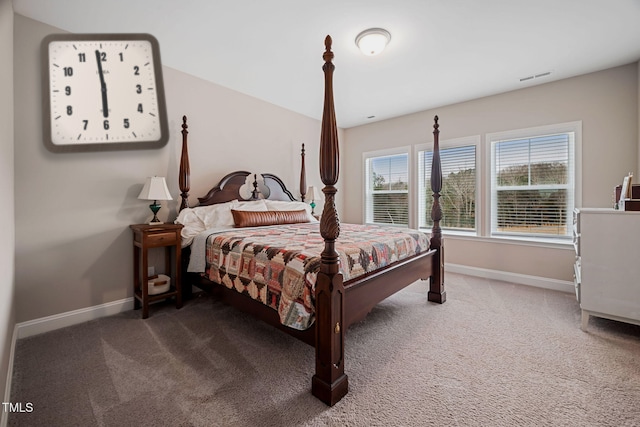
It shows 5,59
